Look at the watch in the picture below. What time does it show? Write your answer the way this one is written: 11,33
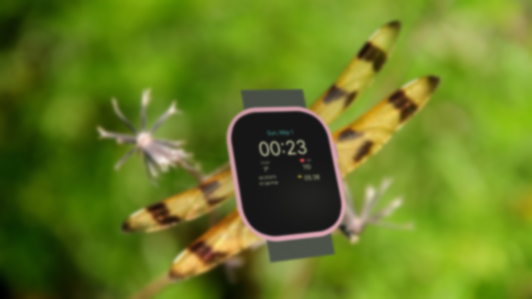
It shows 0,23
